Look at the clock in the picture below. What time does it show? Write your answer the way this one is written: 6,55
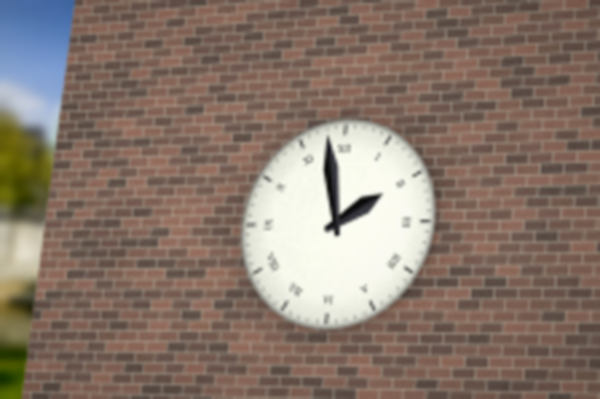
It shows 1,58
